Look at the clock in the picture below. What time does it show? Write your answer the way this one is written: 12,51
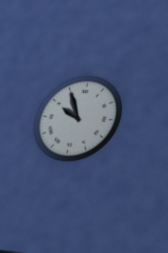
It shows 9,55
